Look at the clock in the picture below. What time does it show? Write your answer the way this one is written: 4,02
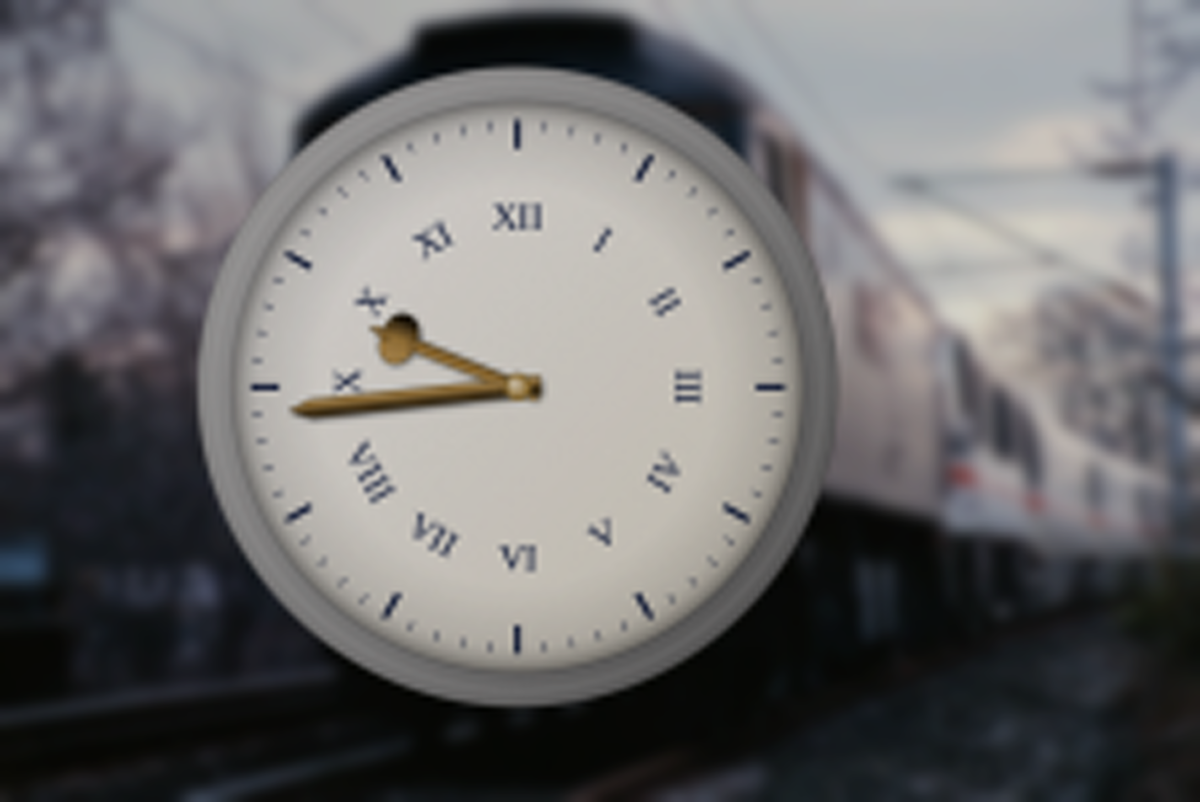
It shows 9,44
